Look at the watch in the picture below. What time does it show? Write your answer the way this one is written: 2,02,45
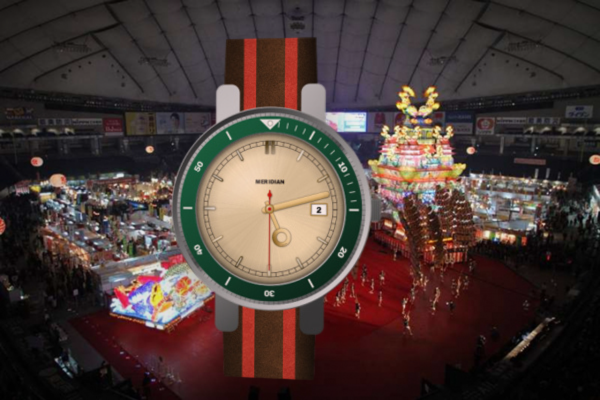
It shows 5,12,30
